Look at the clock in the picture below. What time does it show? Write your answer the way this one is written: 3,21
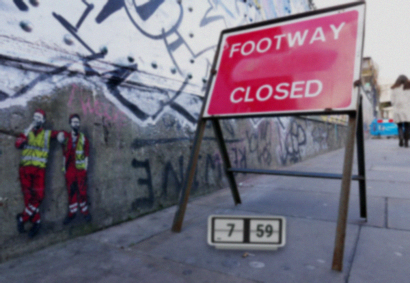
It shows 7,59
